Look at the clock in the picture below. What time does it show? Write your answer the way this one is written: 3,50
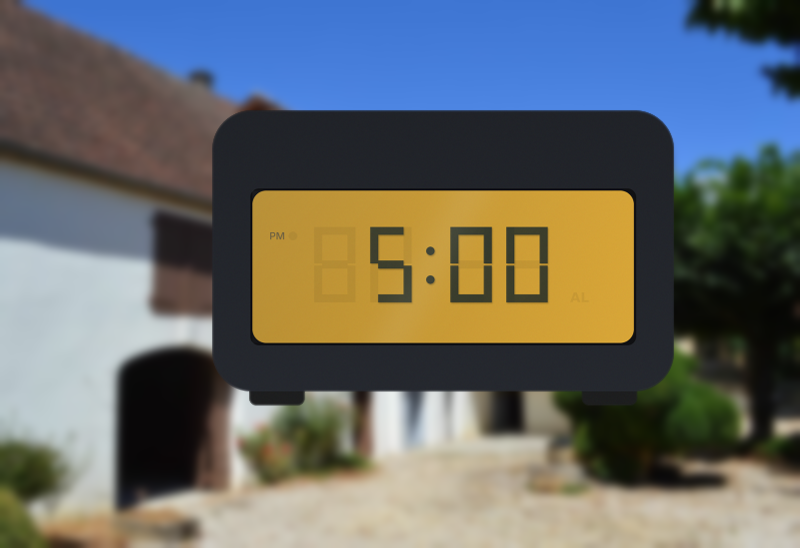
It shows 5,00
